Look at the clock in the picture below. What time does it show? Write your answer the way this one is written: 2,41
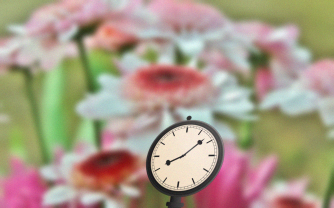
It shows 8,08
